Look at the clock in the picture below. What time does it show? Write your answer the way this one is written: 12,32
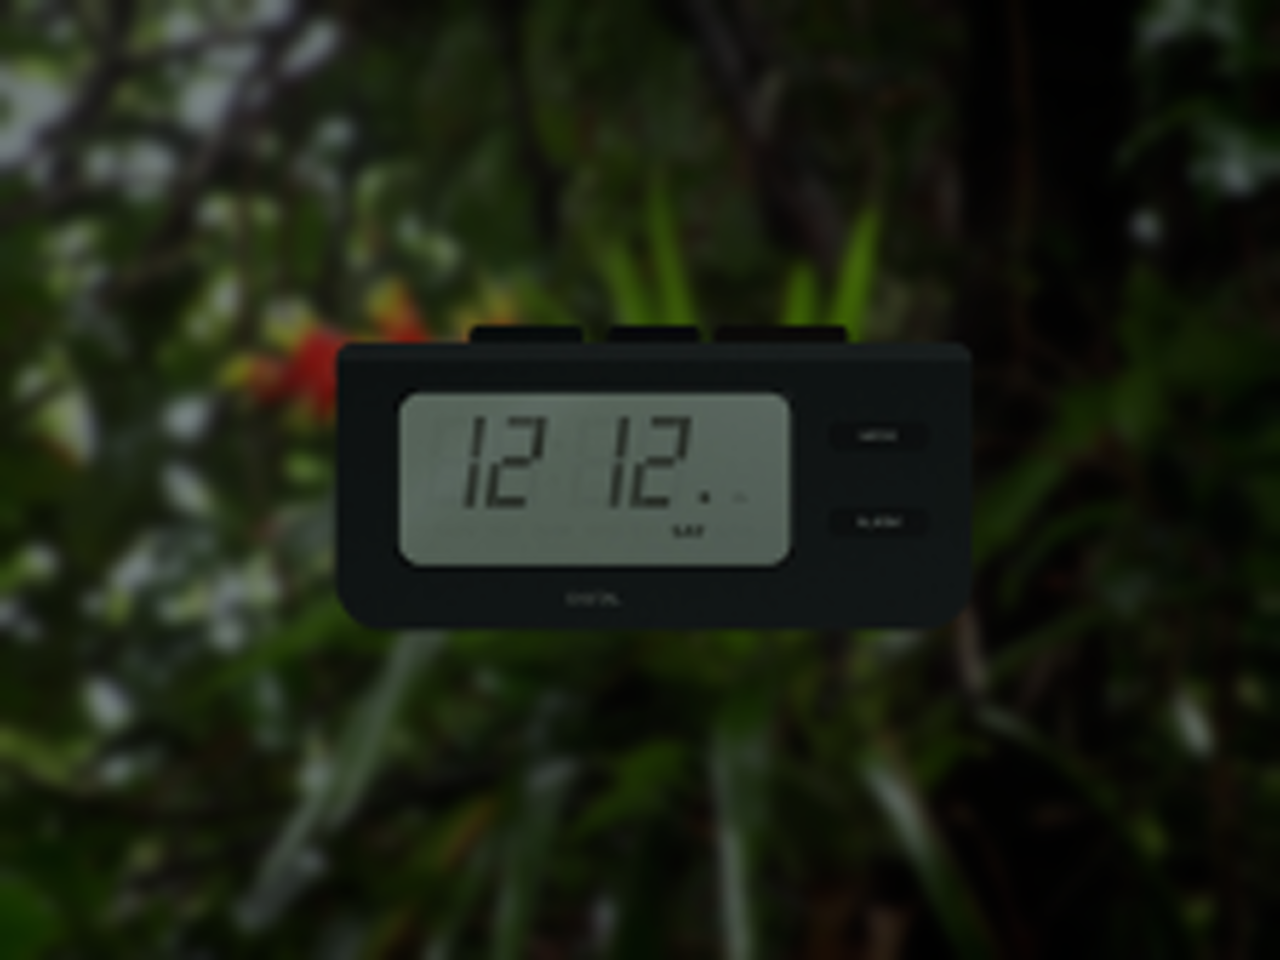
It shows 12,12
